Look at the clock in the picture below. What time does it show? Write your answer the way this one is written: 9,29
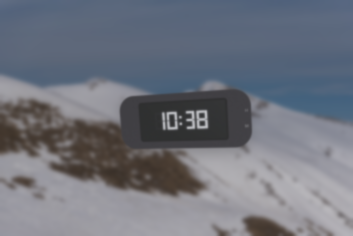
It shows 10,38
